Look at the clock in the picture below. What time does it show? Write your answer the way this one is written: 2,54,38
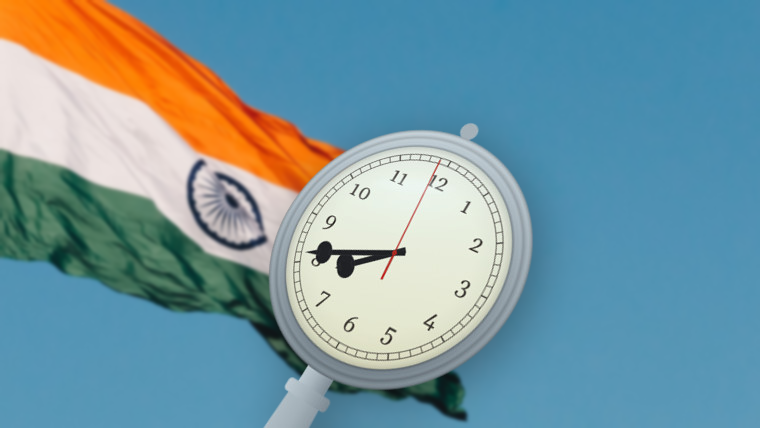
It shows 7,40,59
